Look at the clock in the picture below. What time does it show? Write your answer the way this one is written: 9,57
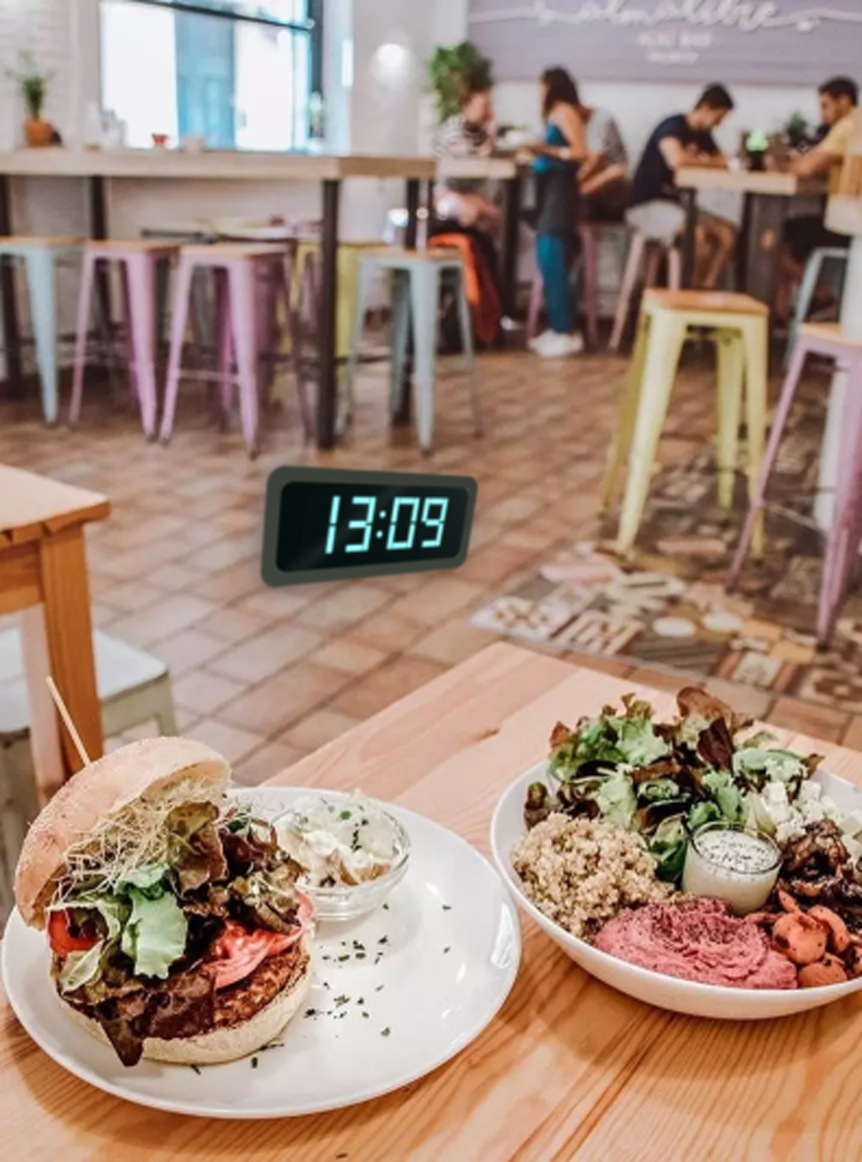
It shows 13,09
